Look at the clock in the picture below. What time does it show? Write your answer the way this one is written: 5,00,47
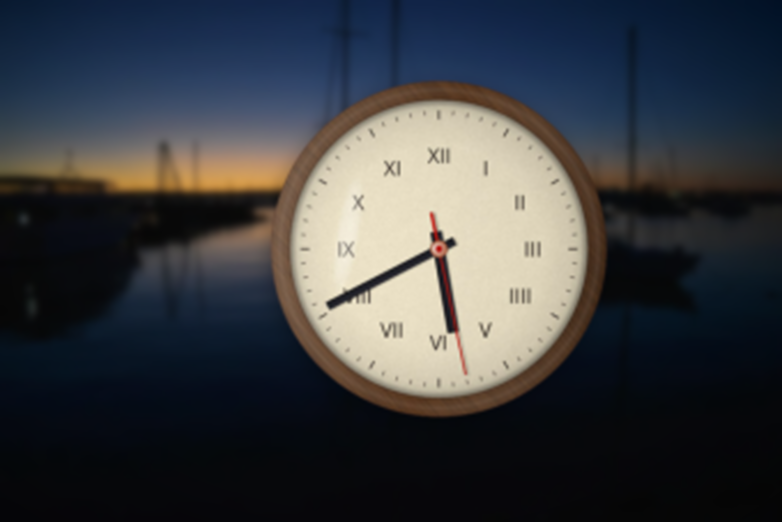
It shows 5,40,28
